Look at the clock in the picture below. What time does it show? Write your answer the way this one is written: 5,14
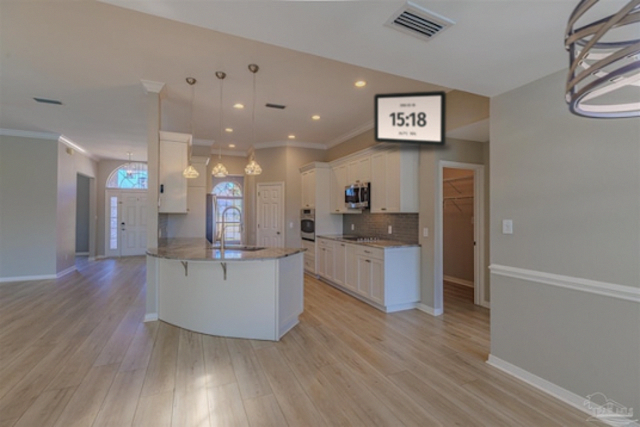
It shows 15,18
